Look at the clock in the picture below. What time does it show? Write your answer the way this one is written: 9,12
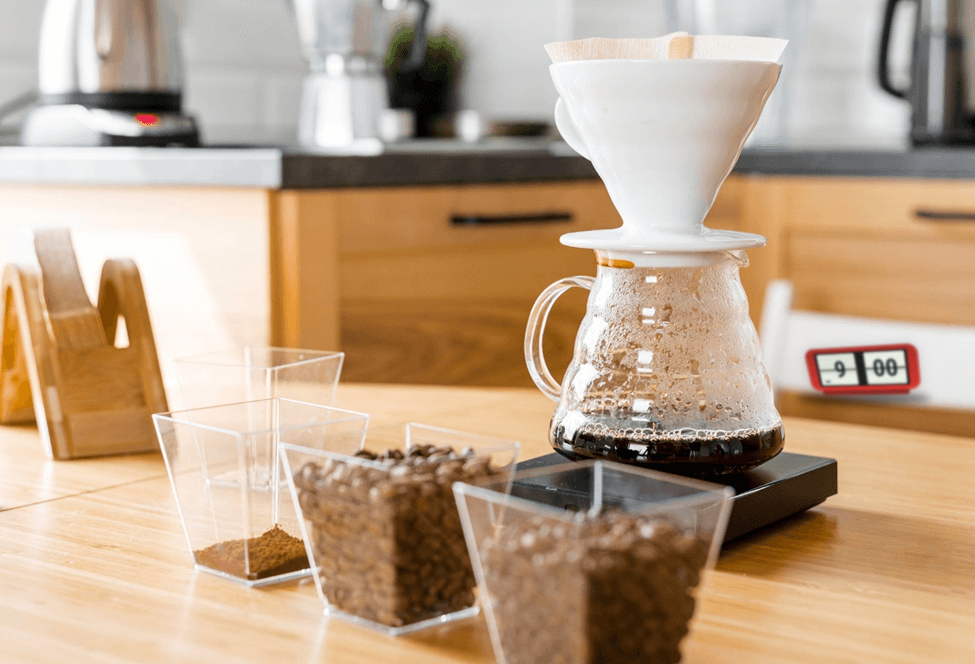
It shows 9,00
